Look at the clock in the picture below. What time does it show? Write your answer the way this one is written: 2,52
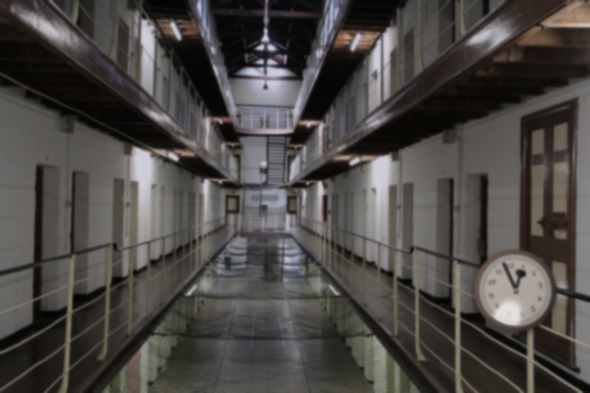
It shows 12,58
